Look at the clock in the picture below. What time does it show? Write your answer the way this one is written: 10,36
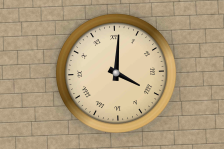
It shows 4,01
